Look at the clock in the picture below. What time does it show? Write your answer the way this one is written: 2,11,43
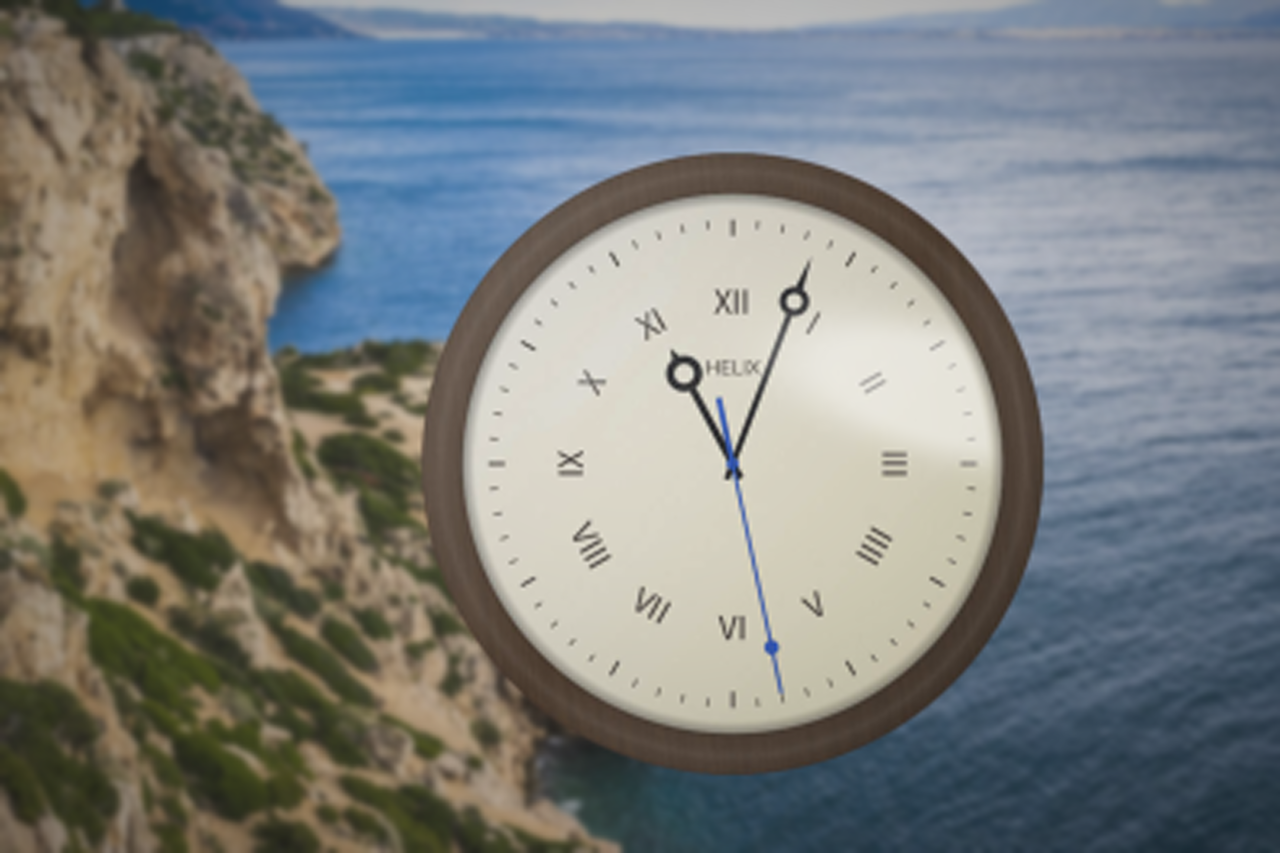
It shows 11,03,28
